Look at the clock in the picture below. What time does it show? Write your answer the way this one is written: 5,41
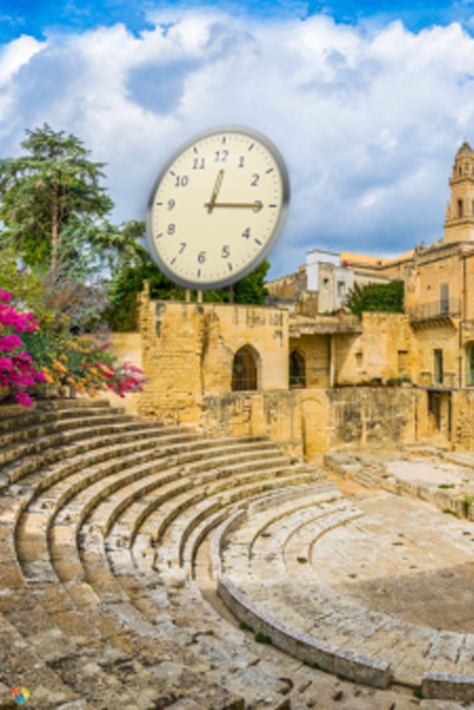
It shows 12,15
